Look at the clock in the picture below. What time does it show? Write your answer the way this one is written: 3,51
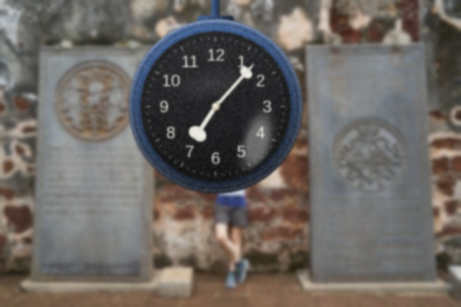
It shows 7,07
